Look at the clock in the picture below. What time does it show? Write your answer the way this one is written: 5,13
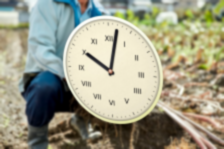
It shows 10,02
